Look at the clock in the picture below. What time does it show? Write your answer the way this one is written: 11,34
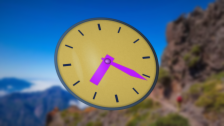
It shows 7,21
